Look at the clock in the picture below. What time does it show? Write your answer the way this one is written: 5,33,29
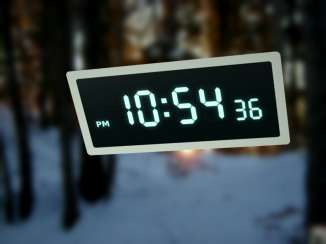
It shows 10,54,36
